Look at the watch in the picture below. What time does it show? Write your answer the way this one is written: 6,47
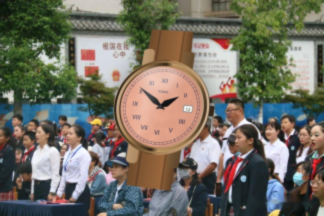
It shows 1,51
